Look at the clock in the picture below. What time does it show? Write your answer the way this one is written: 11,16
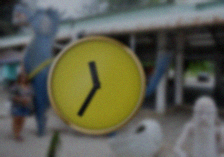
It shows 11,35
